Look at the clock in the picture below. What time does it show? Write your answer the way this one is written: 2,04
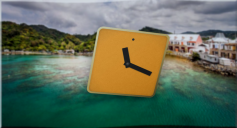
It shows 11,18
